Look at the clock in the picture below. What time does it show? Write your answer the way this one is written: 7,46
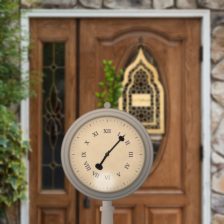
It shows 7,07
